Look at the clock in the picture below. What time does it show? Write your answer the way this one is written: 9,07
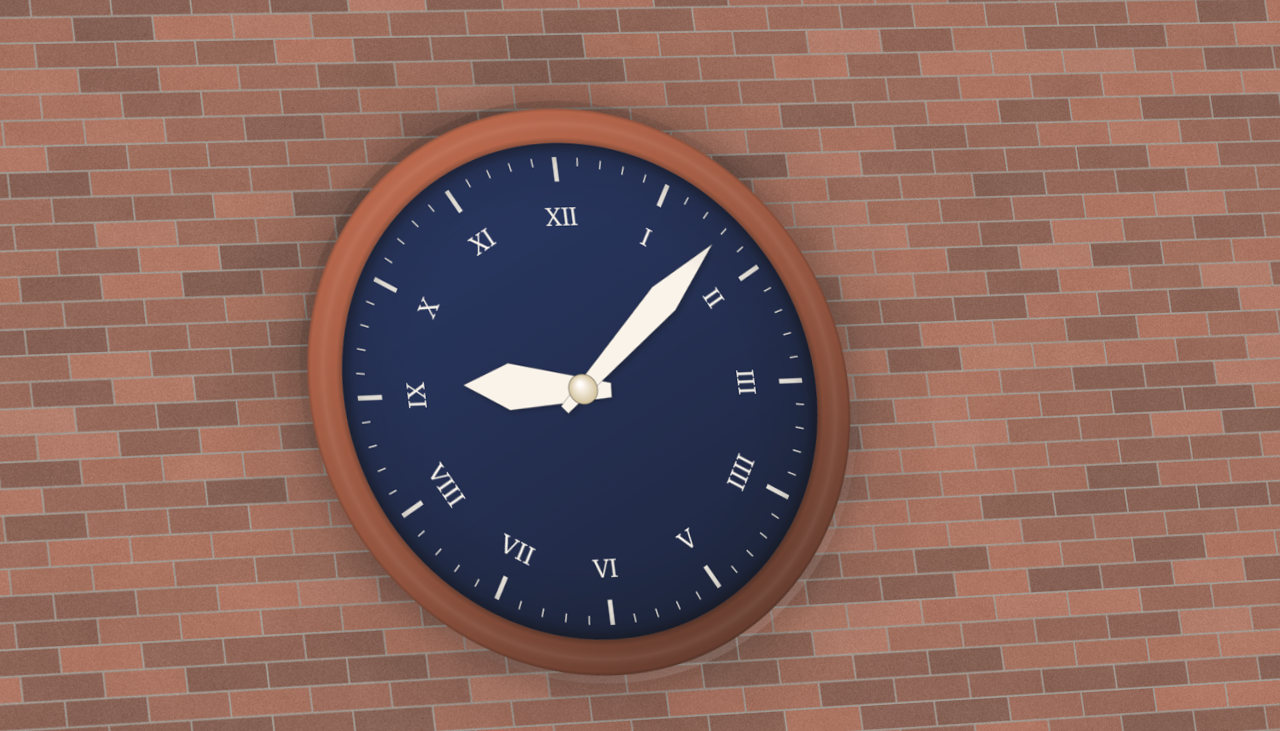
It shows 9,08
